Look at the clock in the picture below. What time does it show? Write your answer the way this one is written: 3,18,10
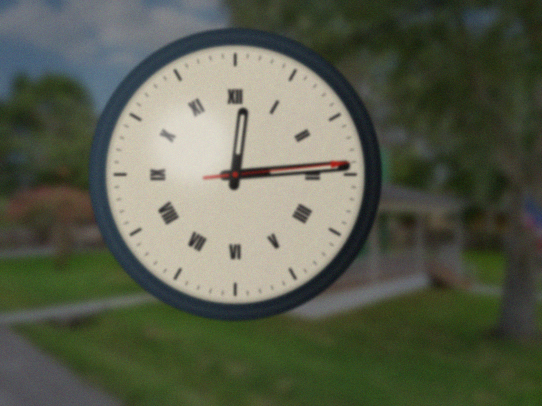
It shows 12,14,14
